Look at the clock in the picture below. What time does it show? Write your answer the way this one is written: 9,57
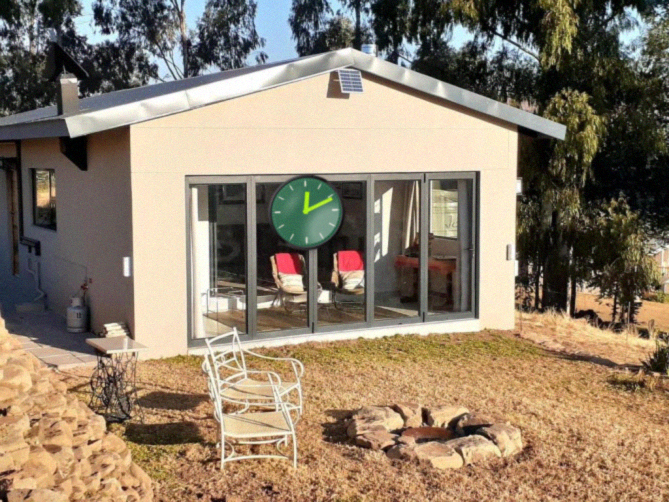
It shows 12,11
